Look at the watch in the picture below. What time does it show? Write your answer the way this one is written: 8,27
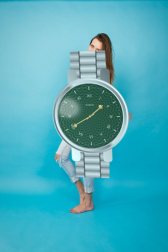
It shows 1,40
